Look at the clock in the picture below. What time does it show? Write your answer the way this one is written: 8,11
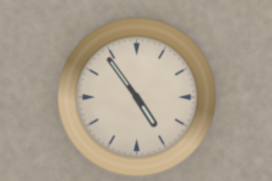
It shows 4,54
